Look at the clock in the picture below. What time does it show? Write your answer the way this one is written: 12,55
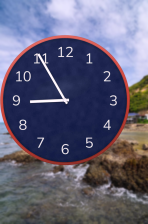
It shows 8,55
